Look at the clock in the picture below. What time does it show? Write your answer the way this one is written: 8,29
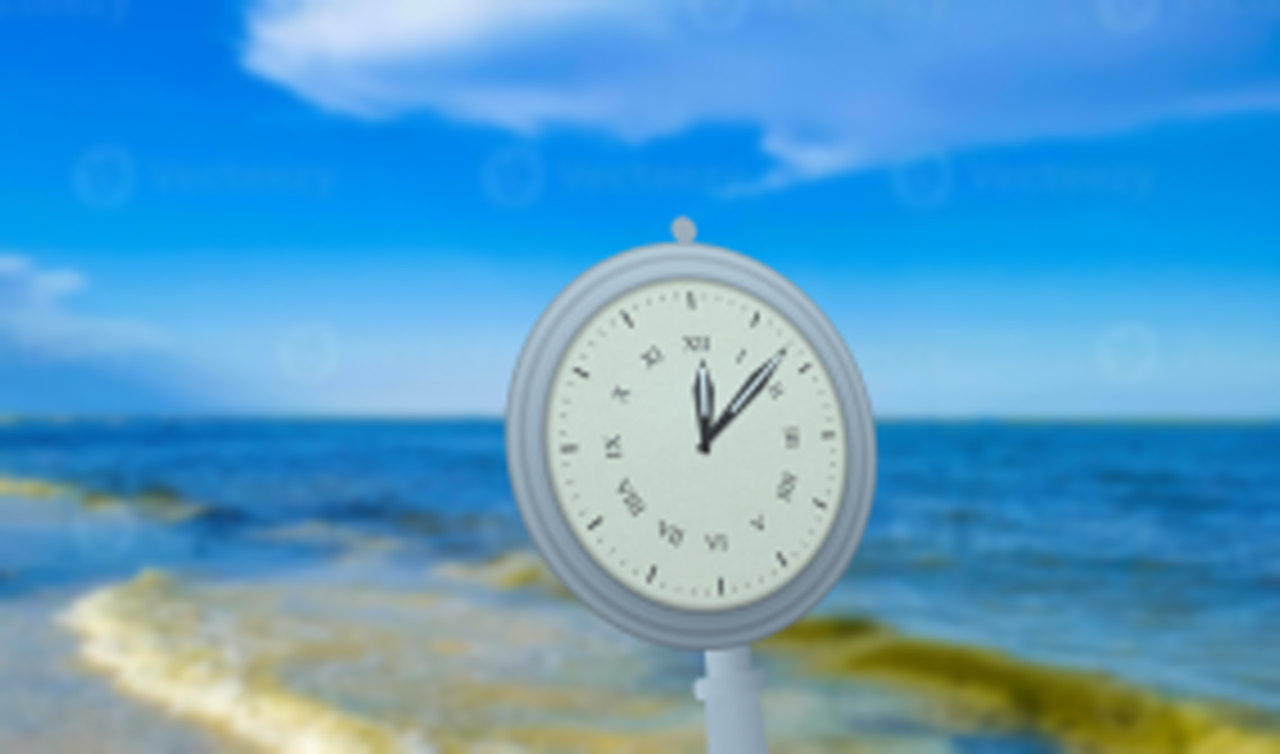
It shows 12,08
